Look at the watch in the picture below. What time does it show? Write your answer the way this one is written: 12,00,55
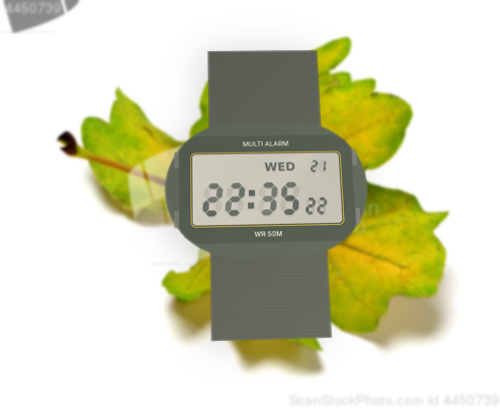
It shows 22,35,22
